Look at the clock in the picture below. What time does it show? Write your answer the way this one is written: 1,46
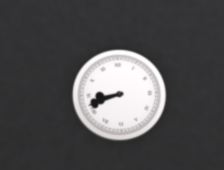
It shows 8,42
